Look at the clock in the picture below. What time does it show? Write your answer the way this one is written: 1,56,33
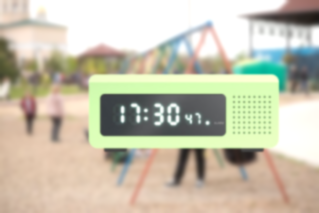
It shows 17,30,47
